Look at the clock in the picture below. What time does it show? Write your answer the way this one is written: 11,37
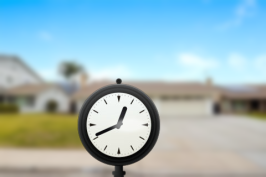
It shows 12,41
